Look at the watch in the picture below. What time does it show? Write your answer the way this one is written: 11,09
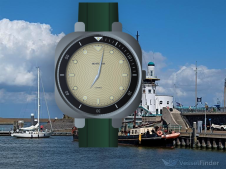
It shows 7,02
